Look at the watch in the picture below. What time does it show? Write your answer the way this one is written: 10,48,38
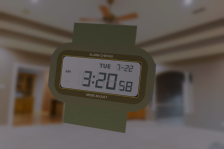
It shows 3,20,58
